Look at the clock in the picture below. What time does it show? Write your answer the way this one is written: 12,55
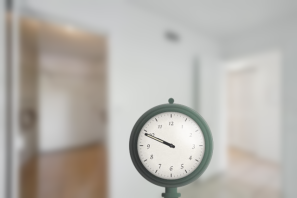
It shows 9,49
